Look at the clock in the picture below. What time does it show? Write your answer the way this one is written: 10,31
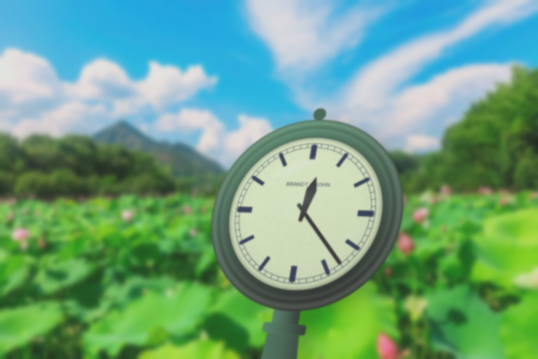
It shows 12,23
